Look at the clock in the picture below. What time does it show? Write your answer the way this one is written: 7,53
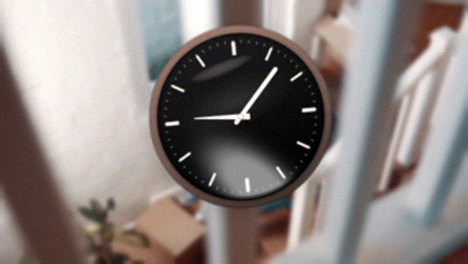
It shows 9,07
